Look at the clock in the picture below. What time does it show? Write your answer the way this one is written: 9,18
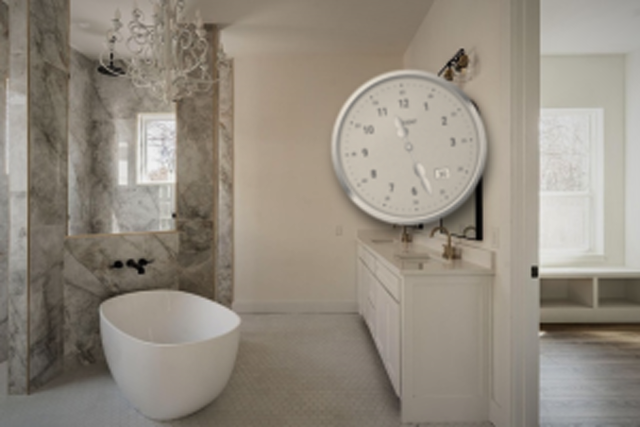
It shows 11,27
